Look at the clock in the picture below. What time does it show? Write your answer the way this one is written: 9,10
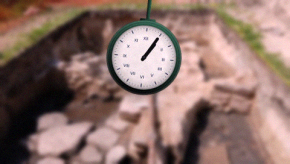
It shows 1,05
